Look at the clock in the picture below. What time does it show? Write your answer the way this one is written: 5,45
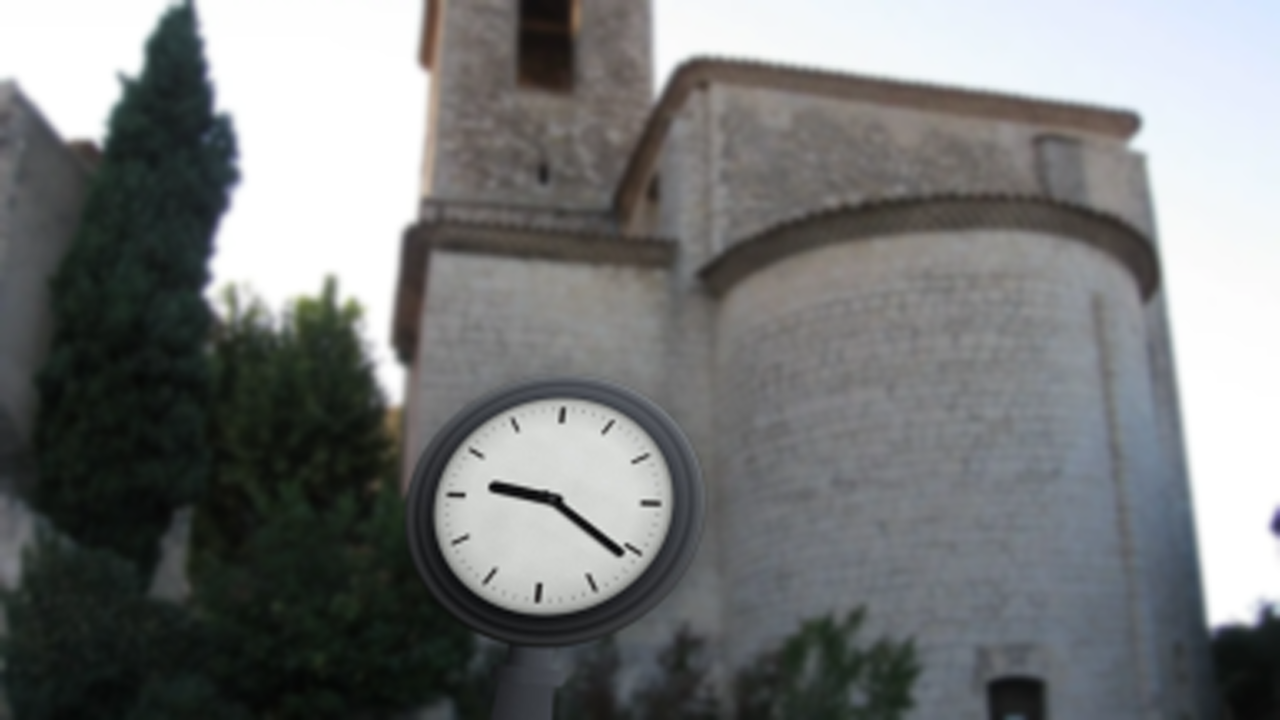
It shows 9,21
